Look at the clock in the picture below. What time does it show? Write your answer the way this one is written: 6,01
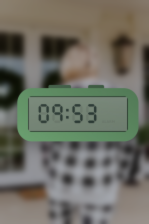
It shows 9,53
